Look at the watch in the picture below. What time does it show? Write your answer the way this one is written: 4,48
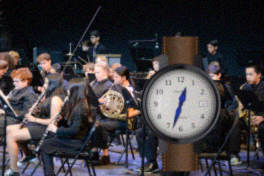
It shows 12,33
